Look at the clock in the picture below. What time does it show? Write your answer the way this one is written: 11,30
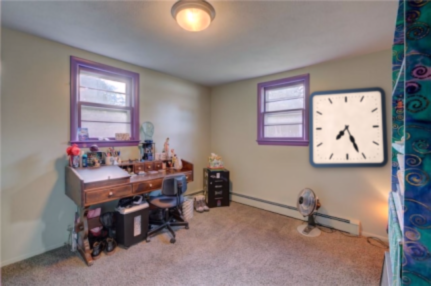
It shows 7,26
